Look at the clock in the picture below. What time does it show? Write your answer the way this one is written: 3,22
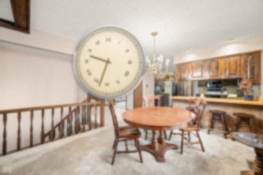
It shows 9,33
